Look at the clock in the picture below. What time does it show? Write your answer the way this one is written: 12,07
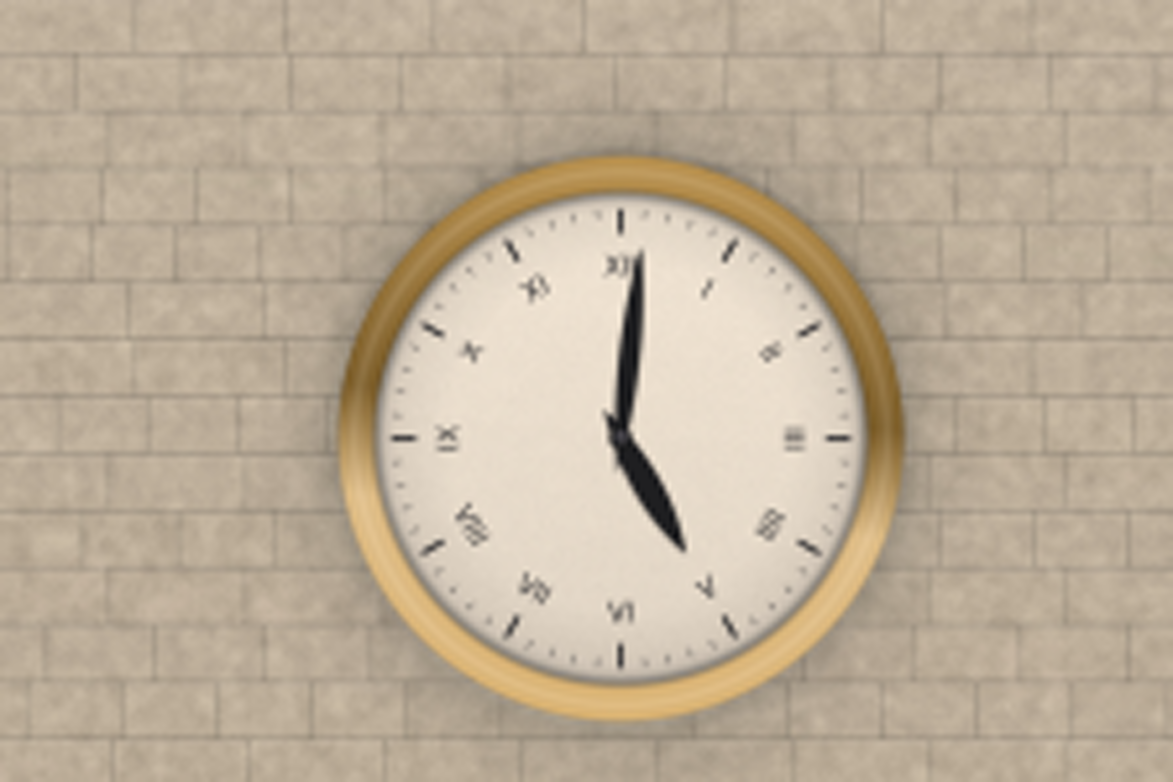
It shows 5,01
